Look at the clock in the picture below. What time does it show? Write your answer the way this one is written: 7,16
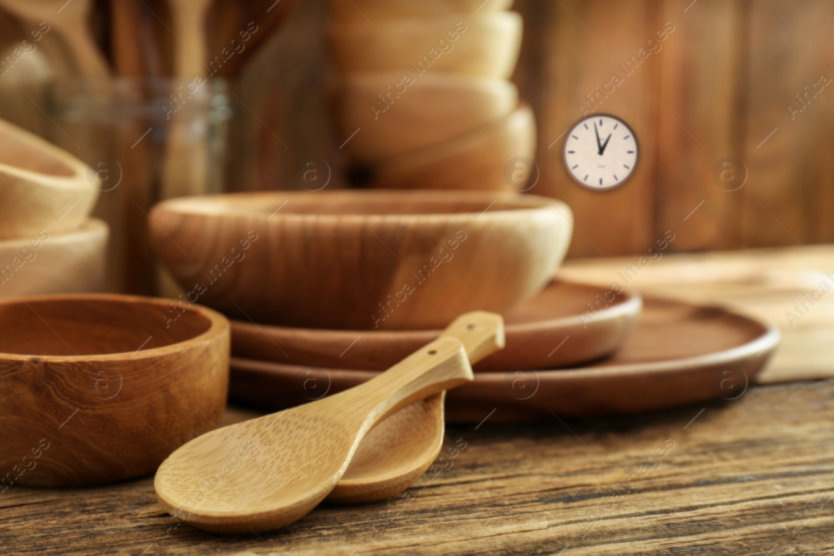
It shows 12,58
